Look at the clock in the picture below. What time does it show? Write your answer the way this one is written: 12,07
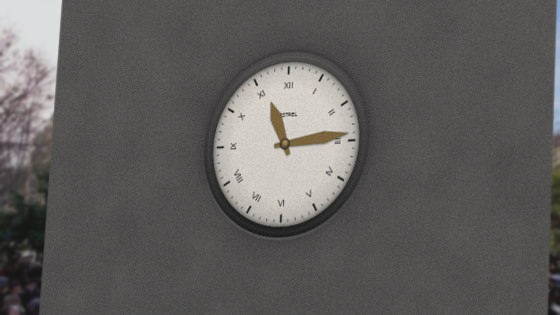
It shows 11,14
